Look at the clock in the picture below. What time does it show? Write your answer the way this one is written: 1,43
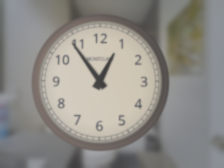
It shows 12,54
